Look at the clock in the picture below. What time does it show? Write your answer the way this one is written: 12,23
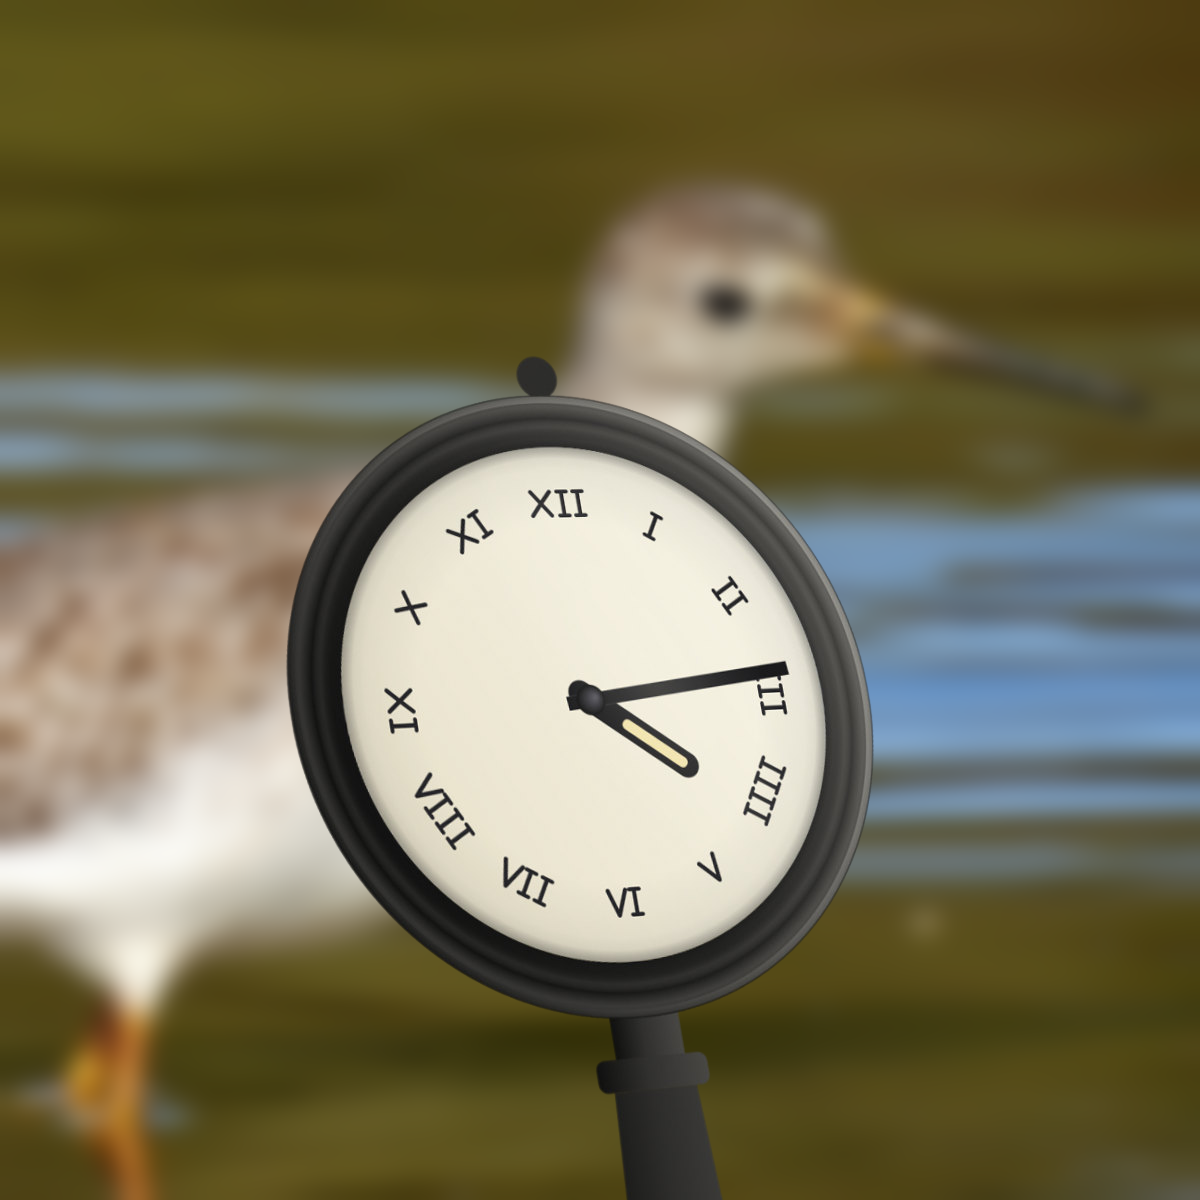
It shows 4,14
